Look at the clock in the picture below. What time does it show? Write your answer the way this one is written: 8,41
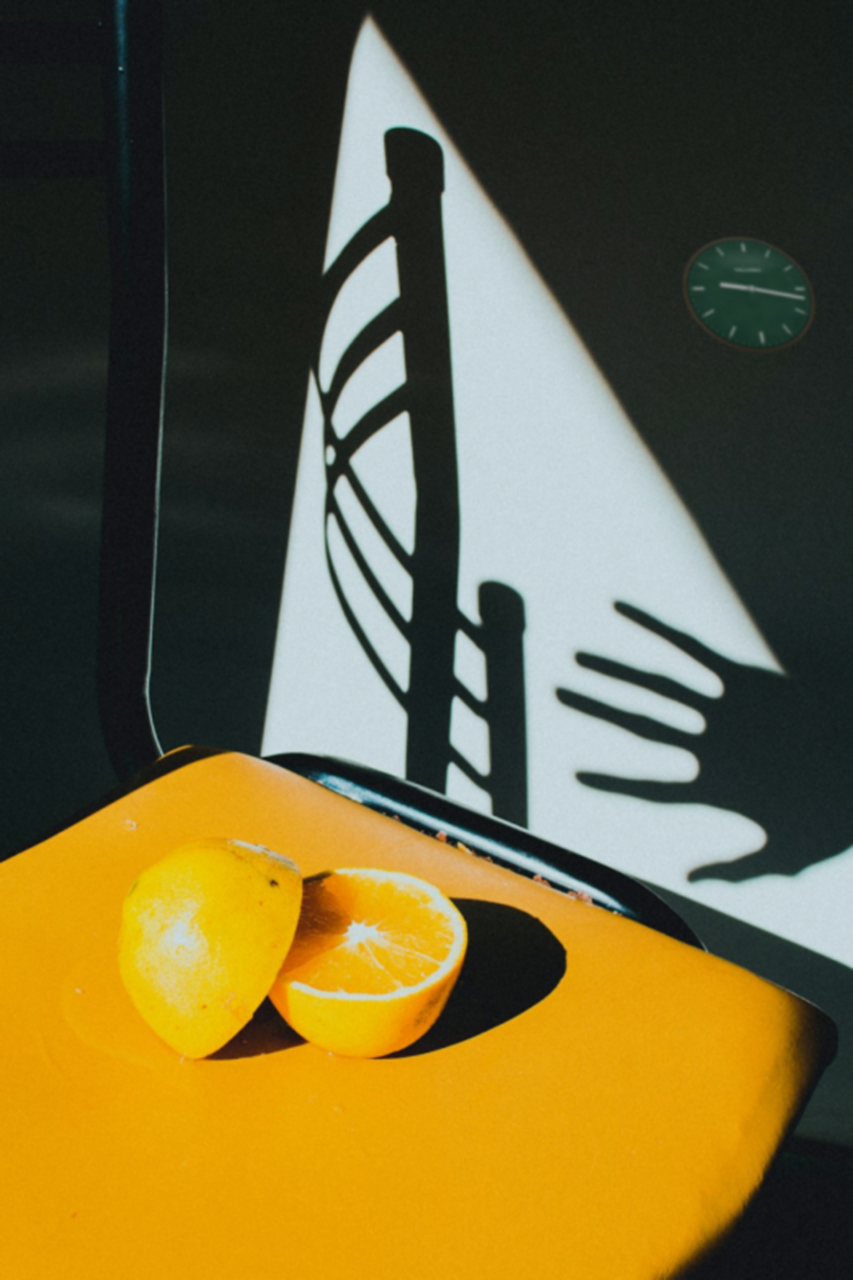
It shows 9,17
